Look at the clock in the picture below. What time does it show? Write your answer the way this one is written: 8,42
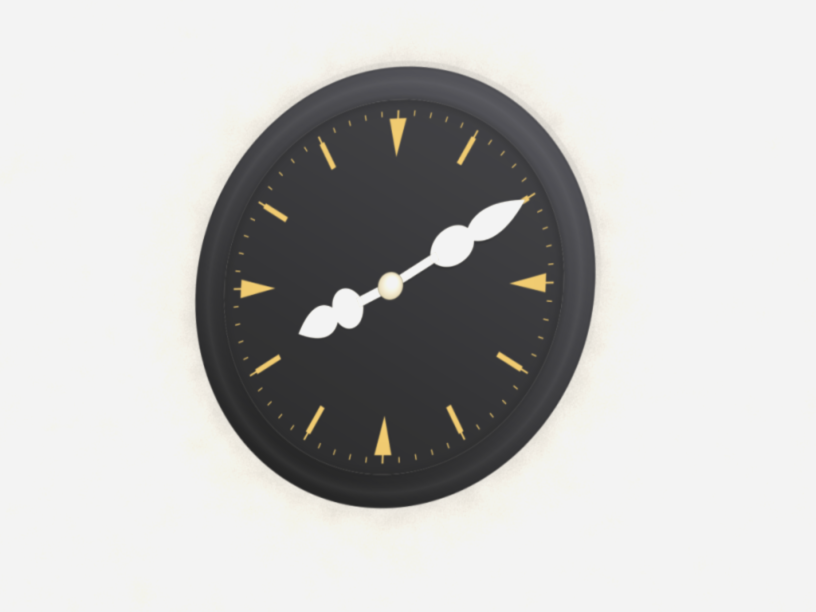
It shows 8,10
